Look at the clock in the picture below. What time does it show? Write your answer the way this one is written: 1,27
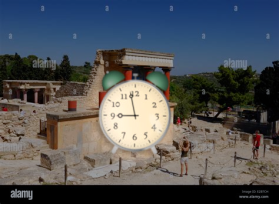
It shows 8,58
